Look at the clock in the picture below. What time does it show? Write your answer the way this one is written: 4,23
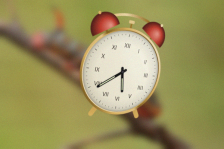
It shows 5,39
